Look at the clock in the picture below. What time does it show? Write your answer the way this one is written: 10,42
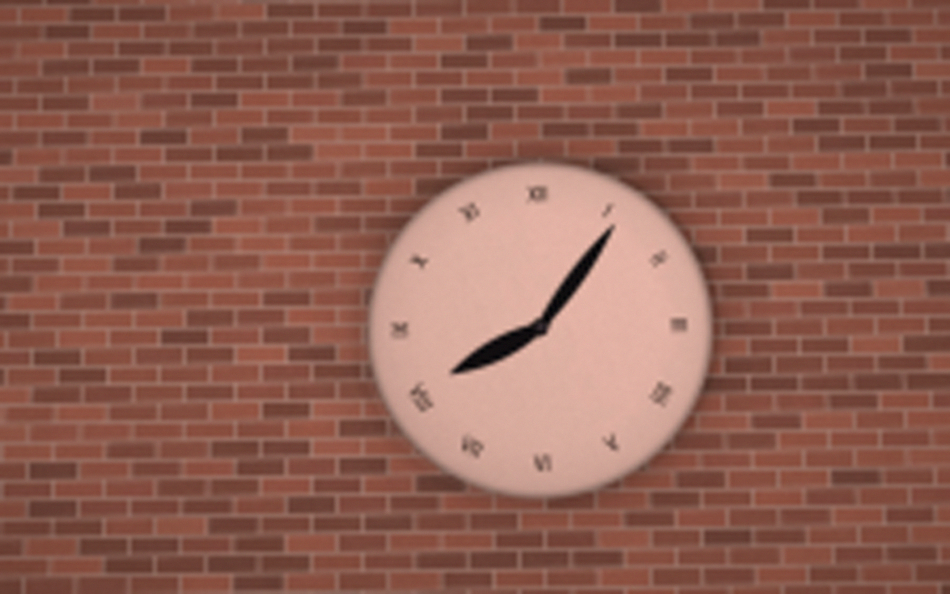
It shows 8,06
